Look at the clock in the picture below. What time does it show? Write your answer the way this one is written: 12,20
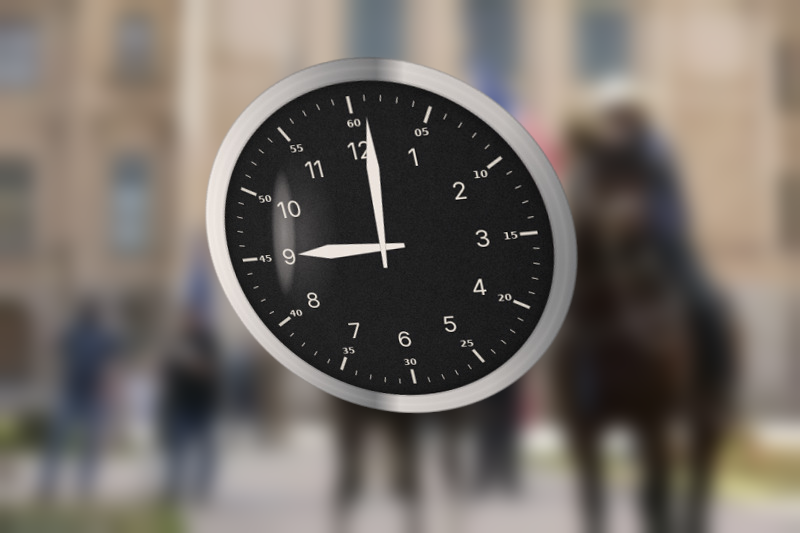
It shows 9,01
